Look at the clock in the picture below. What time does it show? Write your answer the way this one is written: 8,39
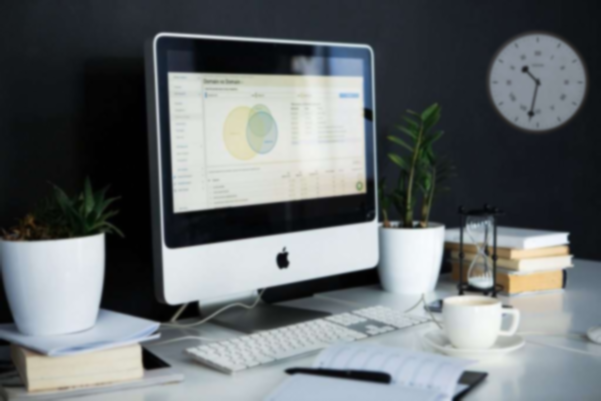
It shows 10,32
